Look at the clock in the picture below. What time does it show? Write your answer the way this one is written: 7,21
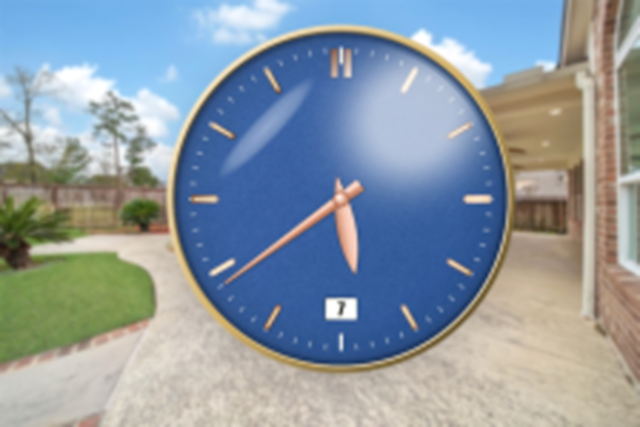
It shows 5,39
